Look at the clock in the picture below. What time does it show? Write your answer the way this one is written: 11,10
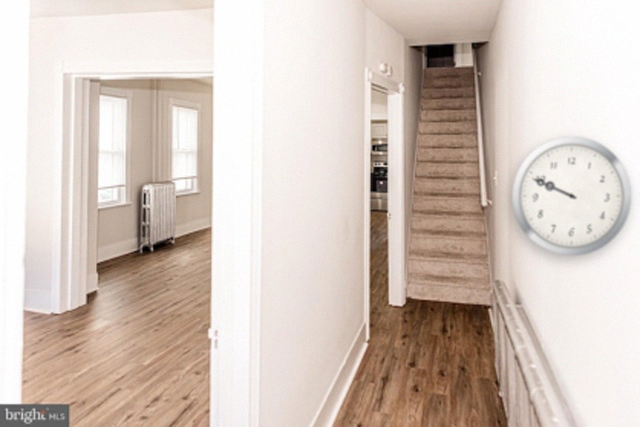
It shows 9,49
